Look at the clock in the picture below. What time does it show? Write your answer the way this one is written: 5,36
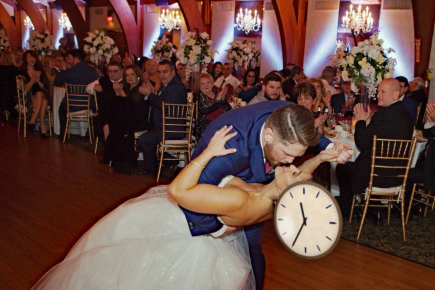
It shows 11,35
